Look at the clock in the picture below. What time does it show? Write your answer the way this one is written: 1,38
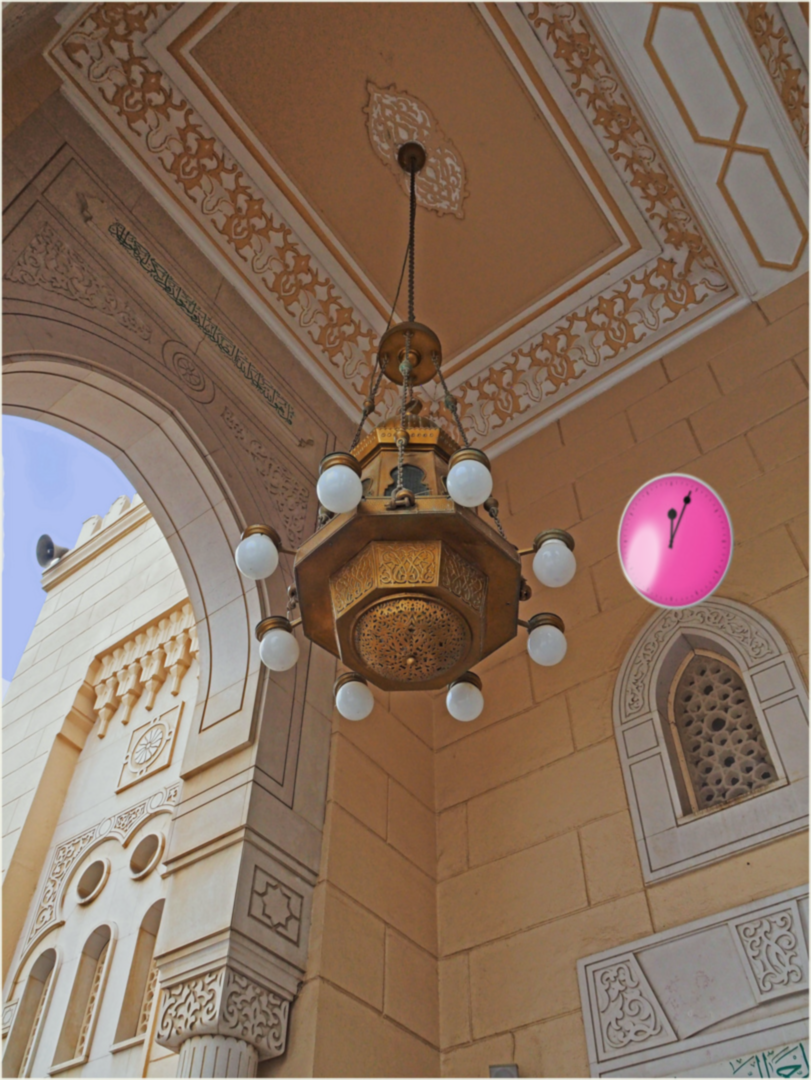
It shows 12,04
